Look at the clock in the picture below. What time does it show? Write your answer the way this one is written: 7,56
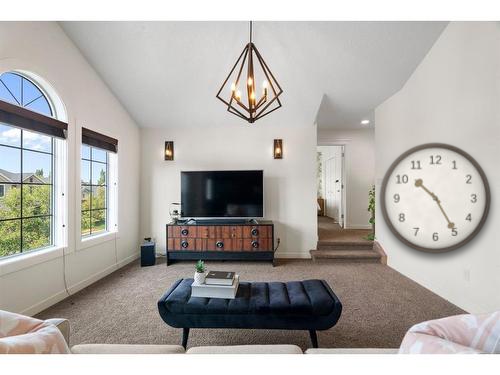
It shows 10,25
